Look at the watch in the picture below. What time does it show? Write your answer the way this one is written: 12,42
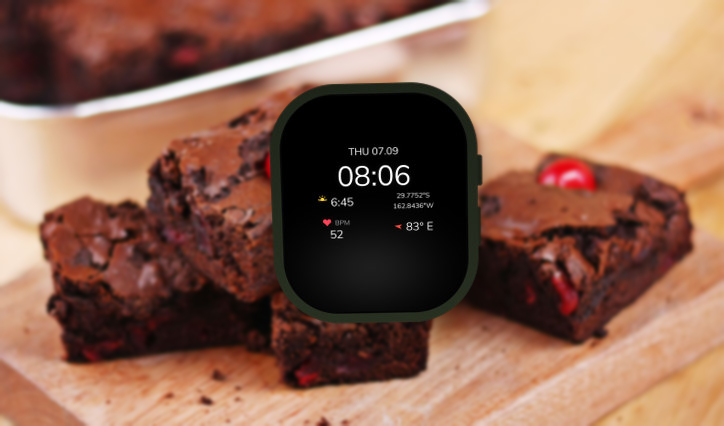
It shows 8,06
